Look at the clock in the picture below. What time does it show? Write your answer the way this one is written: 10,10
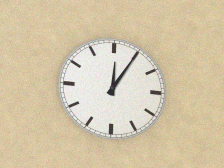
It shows 12,05
